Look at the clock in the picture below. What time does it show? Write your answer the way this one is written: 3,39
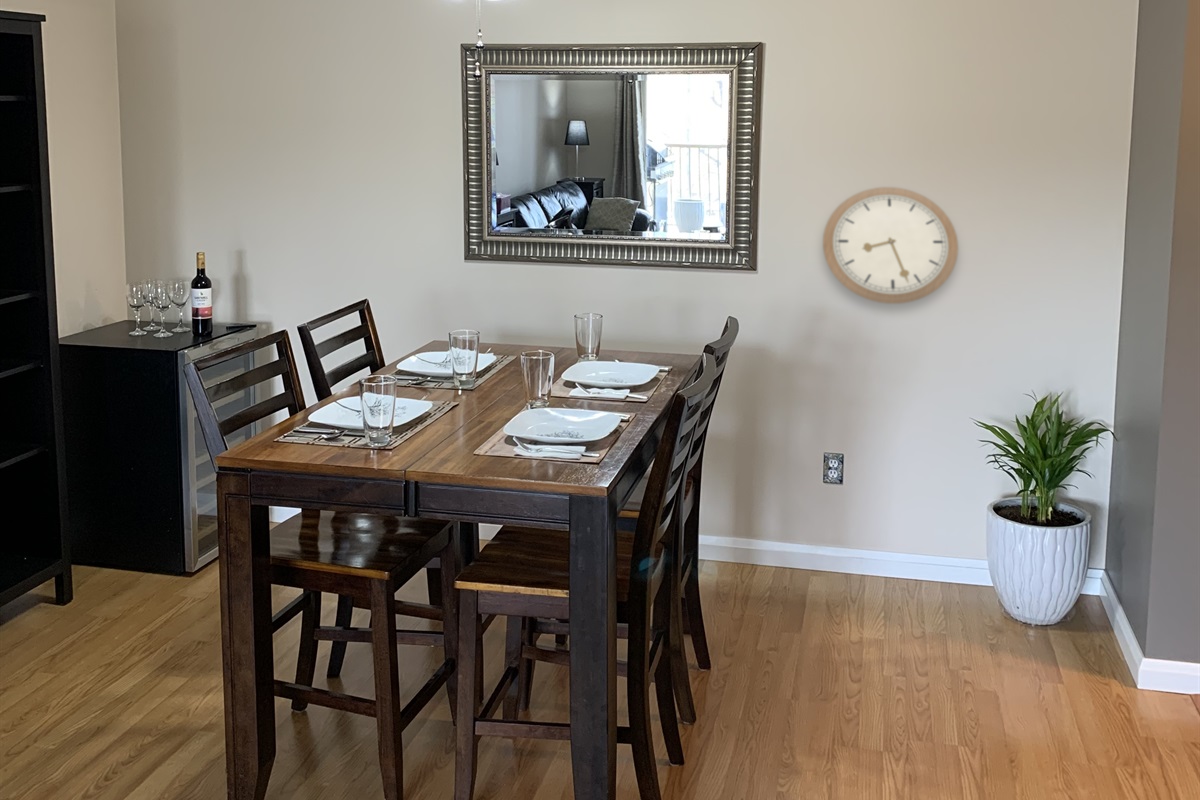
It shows 8,27
